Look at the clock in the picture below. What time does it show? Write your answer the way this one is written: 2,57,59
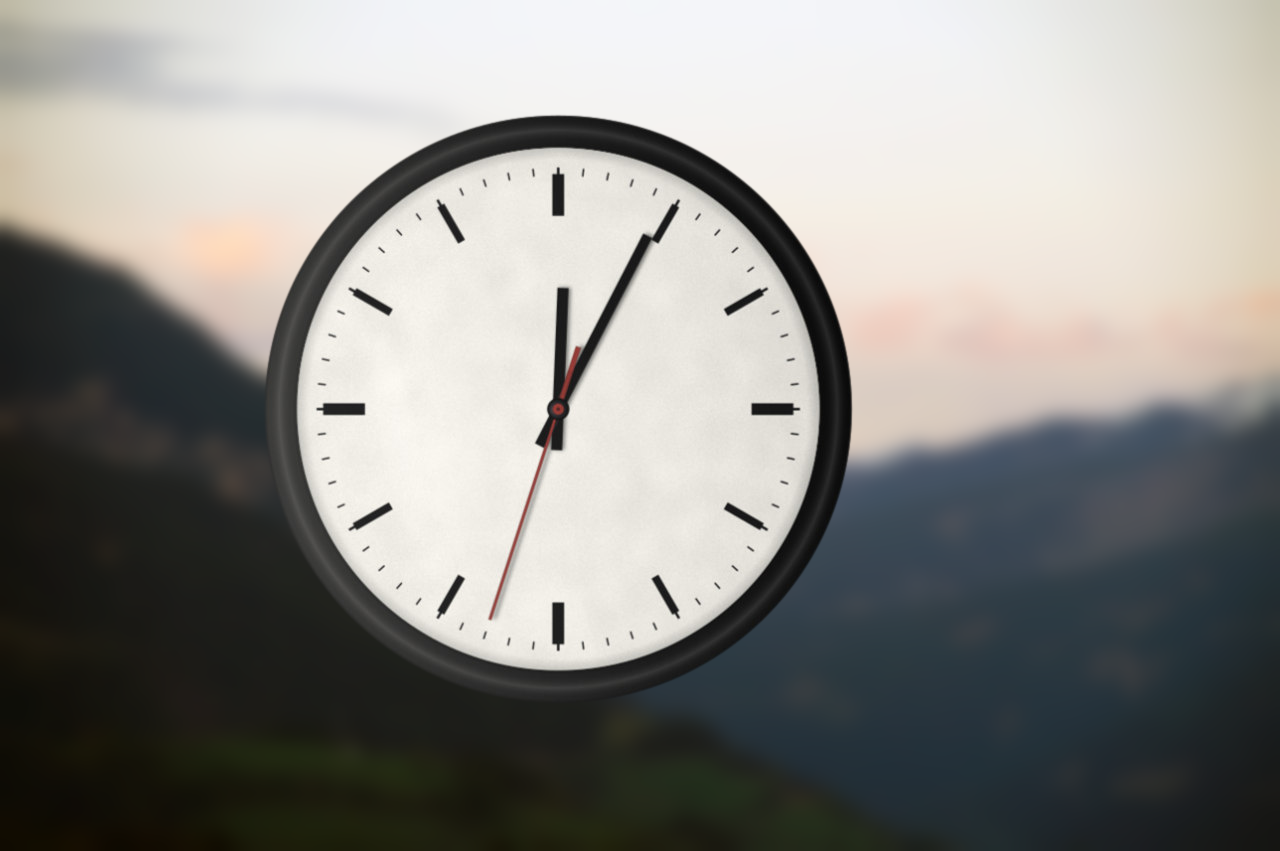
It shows 12,04,33
